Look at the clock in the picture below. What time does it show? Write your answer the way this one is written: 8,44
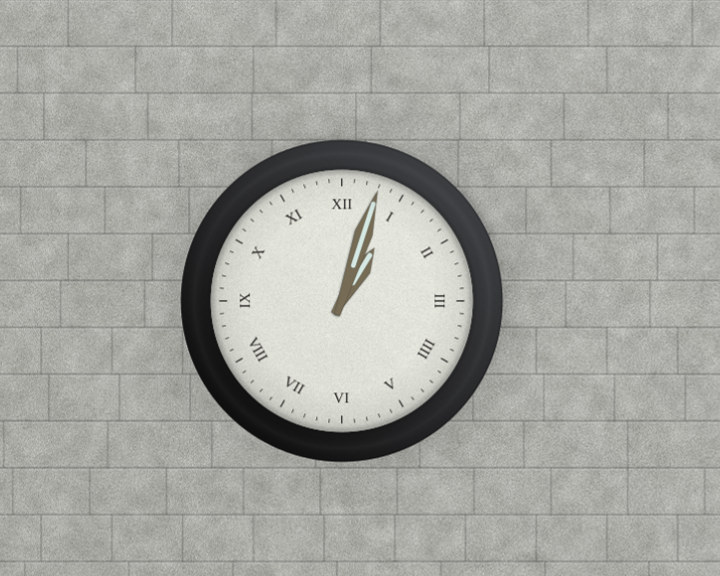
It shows 1,03
